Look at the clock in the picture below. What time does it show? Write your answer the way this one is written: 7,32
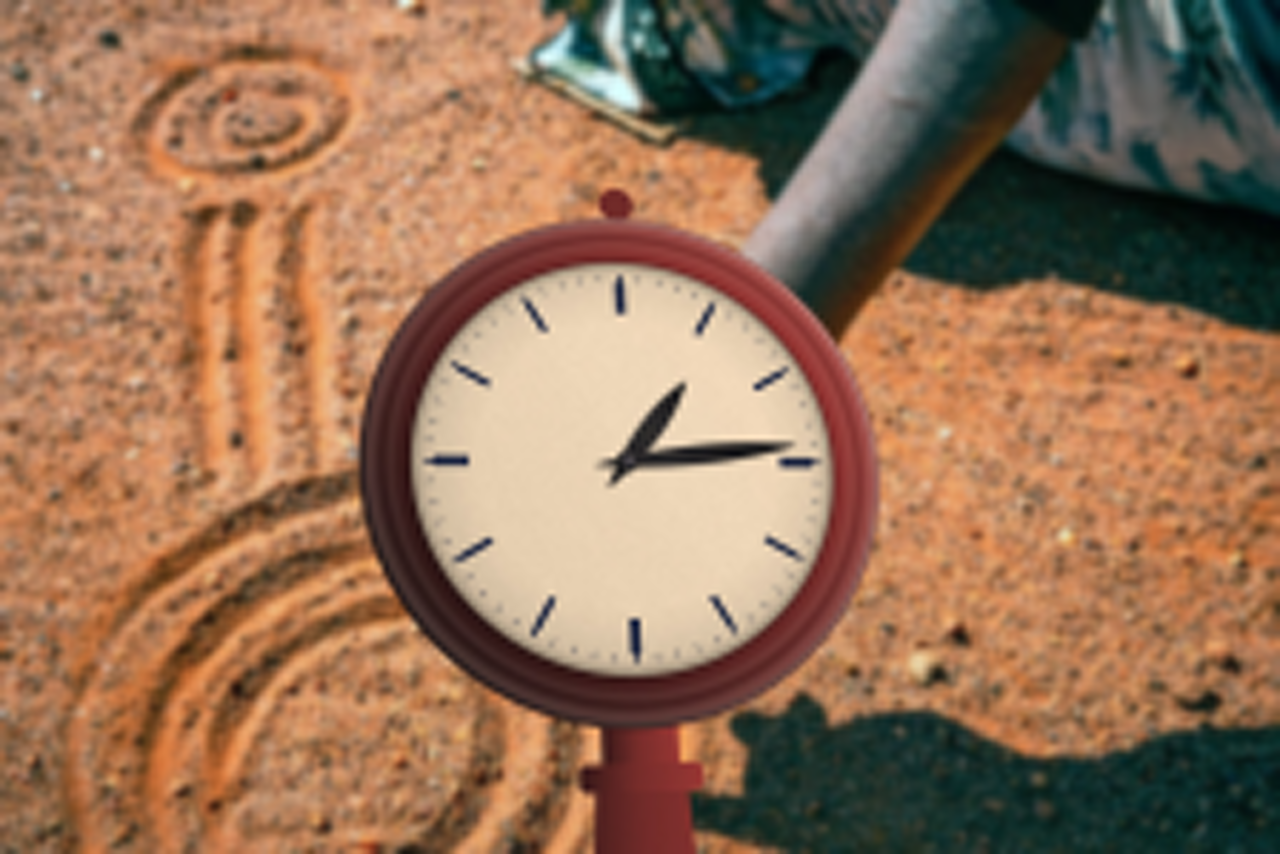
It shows 1,14
